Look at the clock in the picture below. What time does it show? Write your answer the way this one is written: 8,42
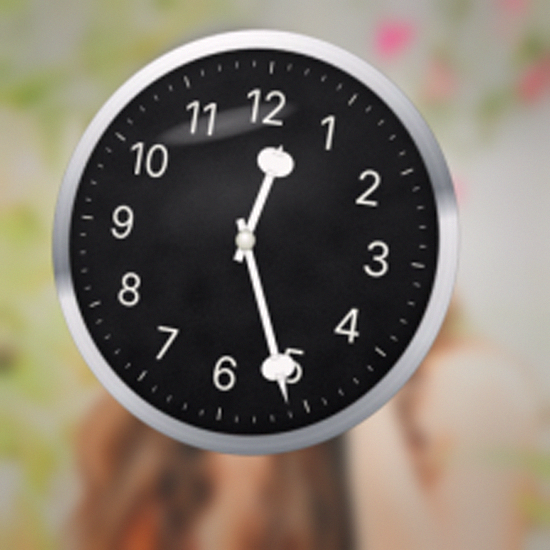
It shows 12,26
